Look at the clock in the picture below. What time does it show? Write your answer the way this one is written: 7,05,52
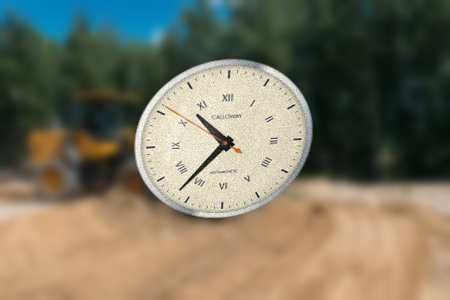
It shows 10,36,51
